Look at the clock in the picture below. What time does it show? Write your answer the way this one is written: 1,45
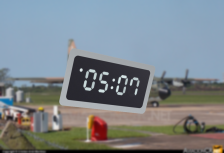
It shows 5,07
